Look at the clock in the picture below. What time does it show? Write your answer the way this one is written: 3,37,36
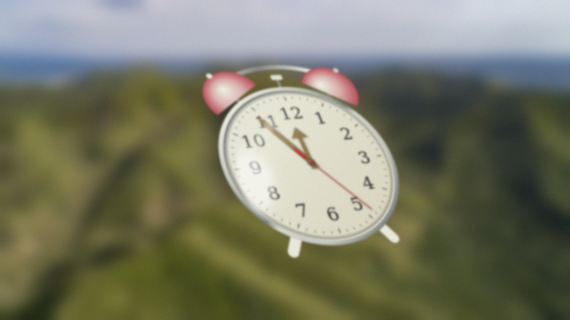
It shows 11,54,24
